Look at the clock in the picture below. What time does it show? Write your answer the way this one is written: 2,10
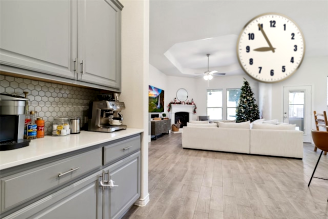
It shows 8,55
